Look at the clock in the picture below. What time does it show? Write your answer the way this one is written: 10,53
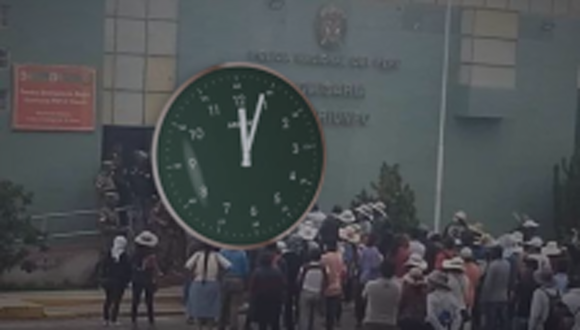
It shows 12,04
